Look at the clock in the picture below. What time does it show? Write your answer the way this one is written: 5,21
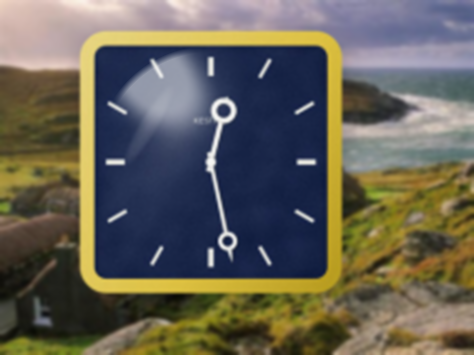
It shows 12,28
